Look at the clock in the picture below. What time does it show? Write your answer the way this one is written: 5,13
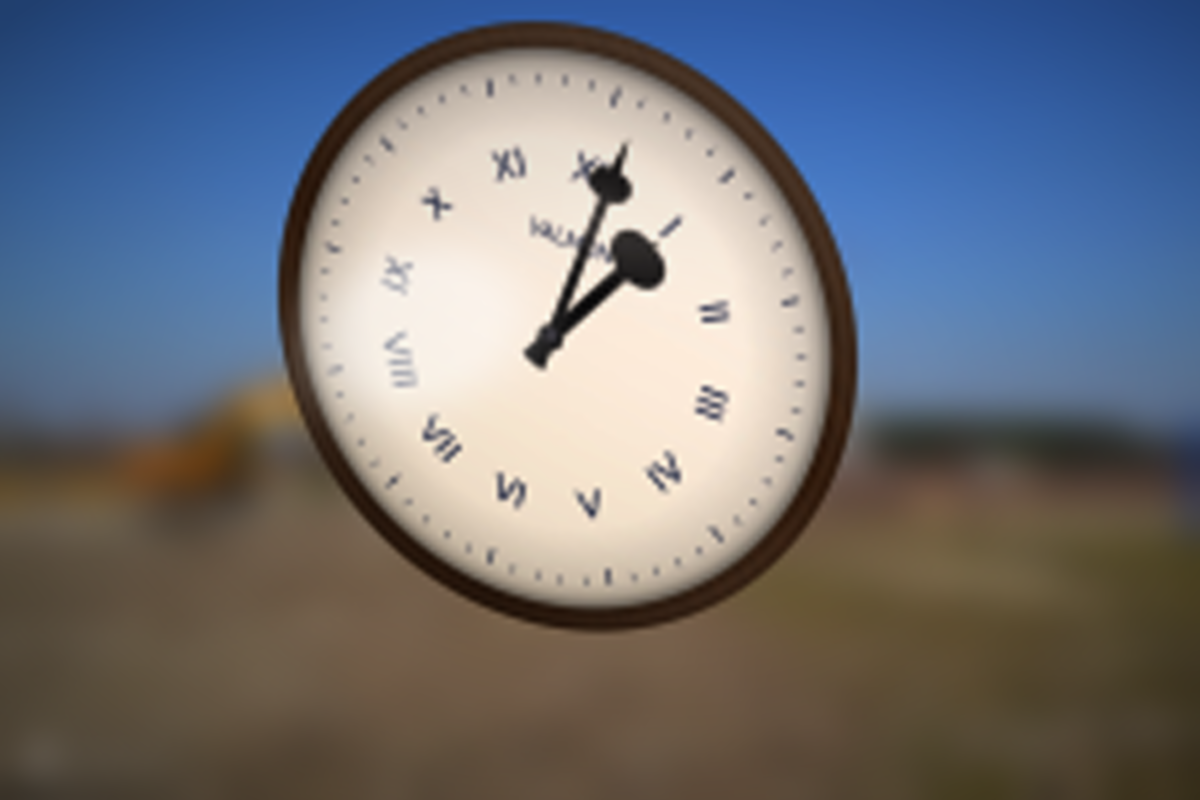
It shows 1,01
